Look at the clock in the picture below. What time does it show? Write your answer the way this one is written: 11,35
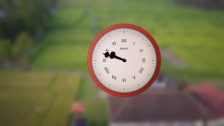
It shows 9,48
